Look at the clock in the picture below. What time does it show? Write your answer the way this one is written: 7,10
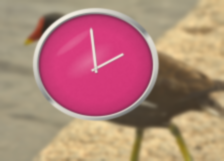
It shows 1,59
